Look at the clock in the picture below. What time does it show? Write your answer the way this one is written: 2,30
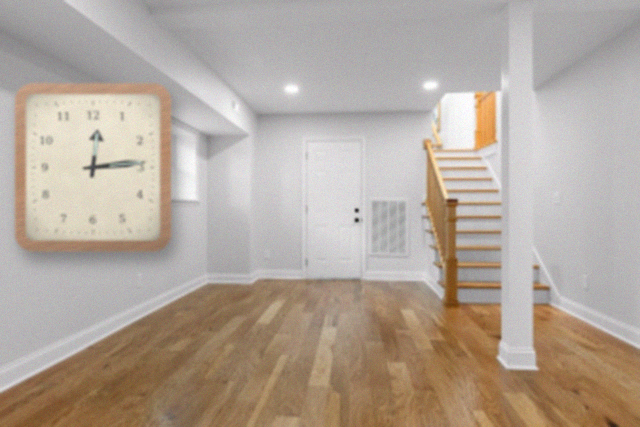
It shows 12,14
